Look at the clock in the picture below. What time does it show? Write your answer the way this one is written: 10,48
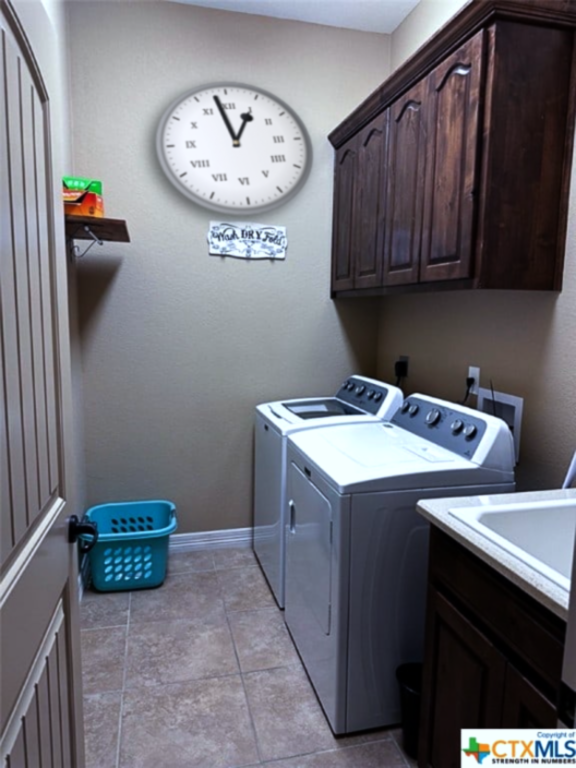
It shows 12,58
